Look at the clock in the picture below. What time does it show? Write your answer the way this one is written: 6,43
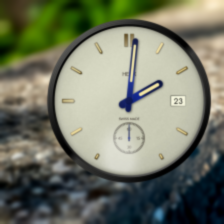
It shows 2,01
